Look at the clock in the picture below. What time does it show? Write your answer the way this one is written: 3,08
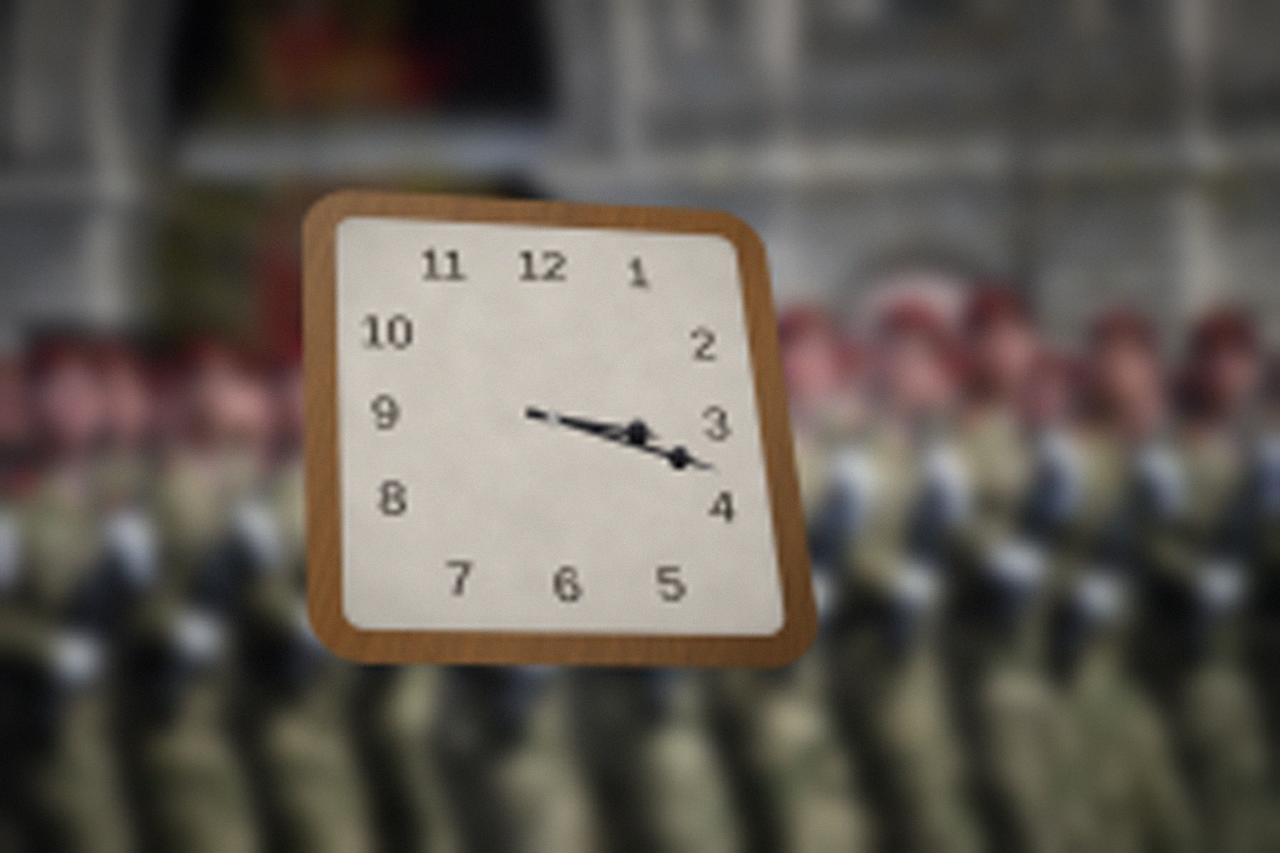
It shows 3,18
